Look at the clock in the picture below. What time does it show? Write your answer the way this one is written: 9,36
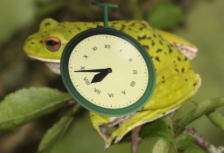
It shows 7,44
